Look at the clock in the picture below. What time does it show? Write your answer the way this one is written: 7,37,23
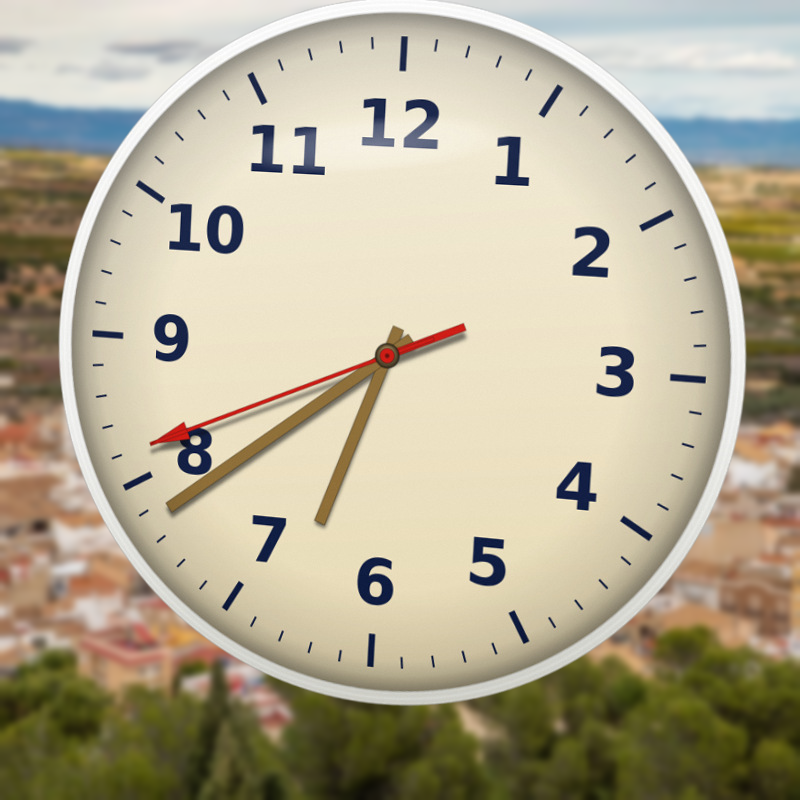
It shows 6,38,41
